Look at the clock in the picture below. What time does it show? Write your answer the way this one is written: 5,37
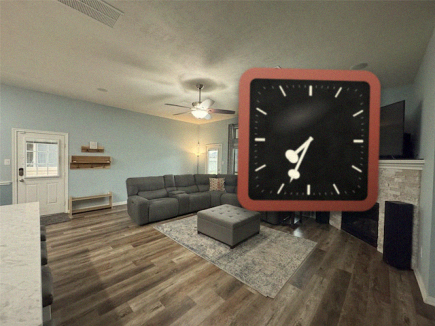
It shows 7,34
